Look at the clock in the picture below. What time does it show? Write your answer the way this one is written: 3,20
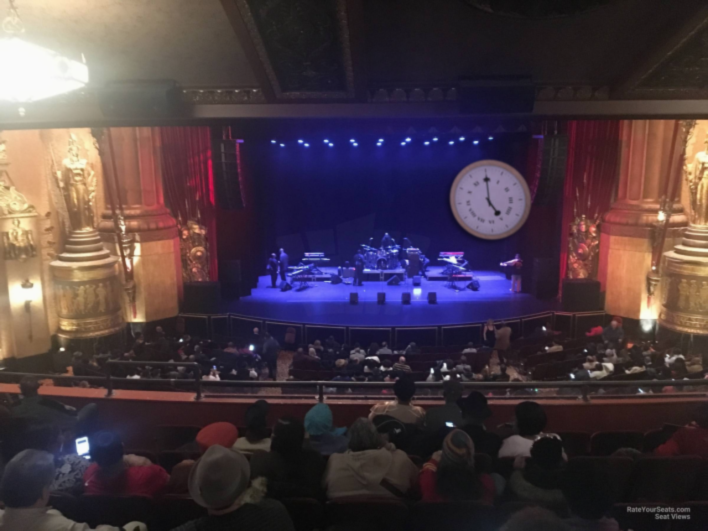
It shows 5,00
